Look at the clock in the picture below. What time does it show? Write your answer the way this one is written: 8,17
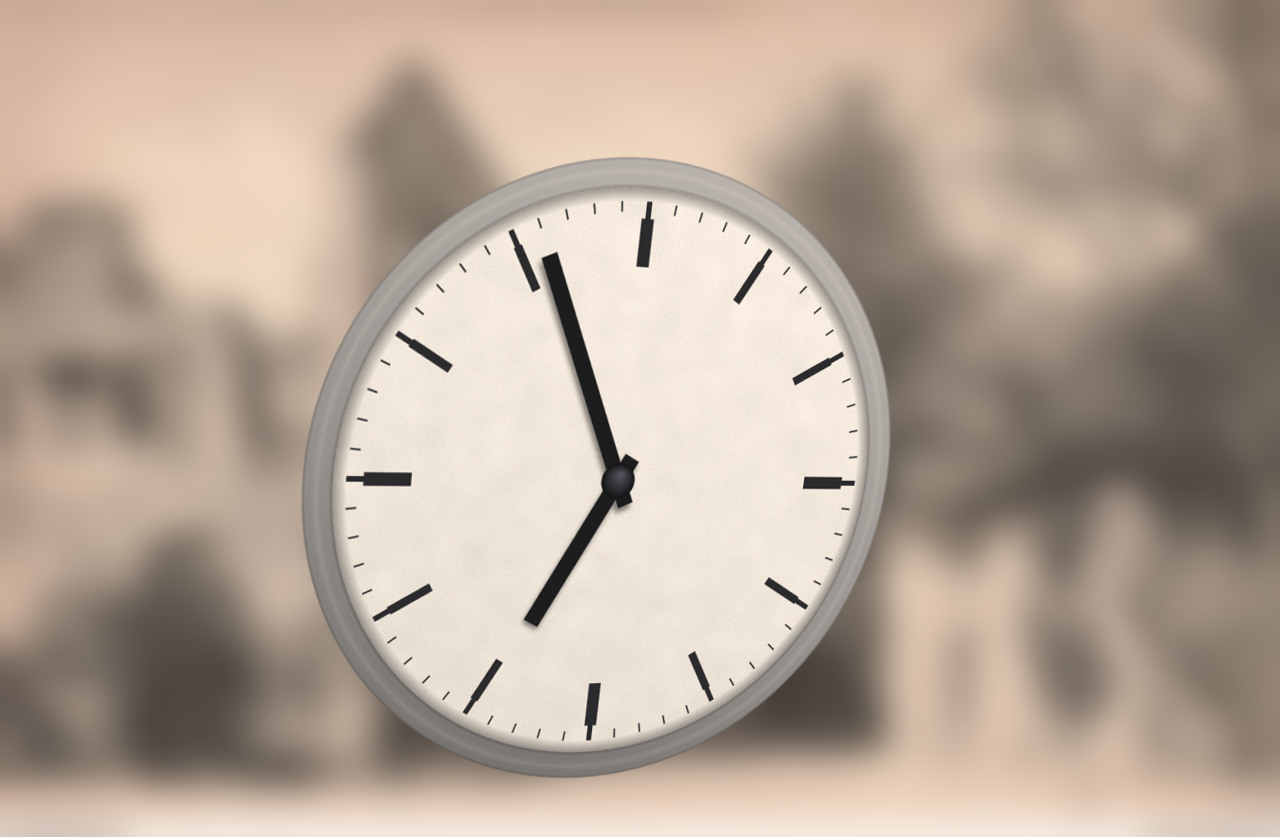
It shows 6,56
